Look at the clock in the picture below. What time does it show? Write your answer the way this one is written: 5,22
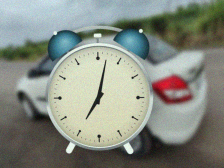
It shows 7,02
